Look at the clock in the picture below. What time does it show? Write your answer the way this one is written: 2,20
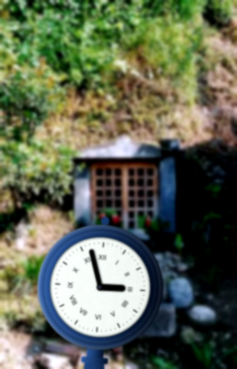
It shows 2,57
